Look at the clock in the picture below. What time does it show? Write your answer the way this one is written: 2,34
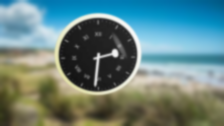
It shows 2,31
